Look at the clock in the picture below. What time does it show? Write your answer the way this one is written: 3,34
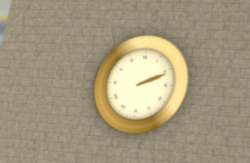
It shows 2,11
